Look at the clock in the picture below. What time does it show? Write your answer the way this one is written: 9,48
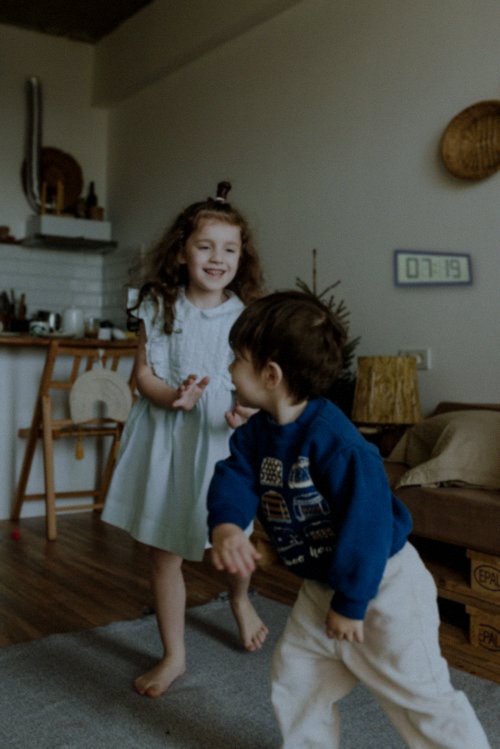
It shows 7,19
